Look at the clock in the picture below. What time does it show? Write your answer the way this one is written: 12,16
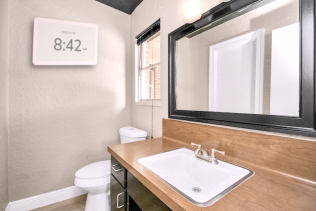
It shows 8,42
